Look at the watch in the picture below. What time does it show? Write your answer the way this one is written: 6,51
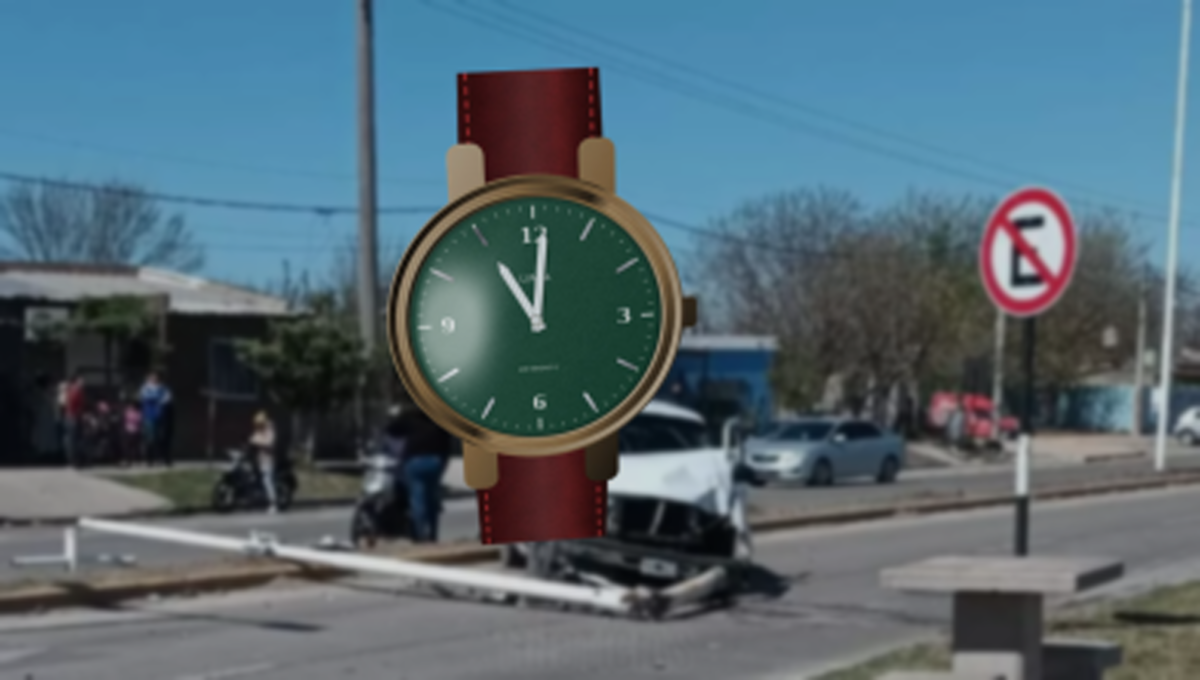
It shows 11,01
